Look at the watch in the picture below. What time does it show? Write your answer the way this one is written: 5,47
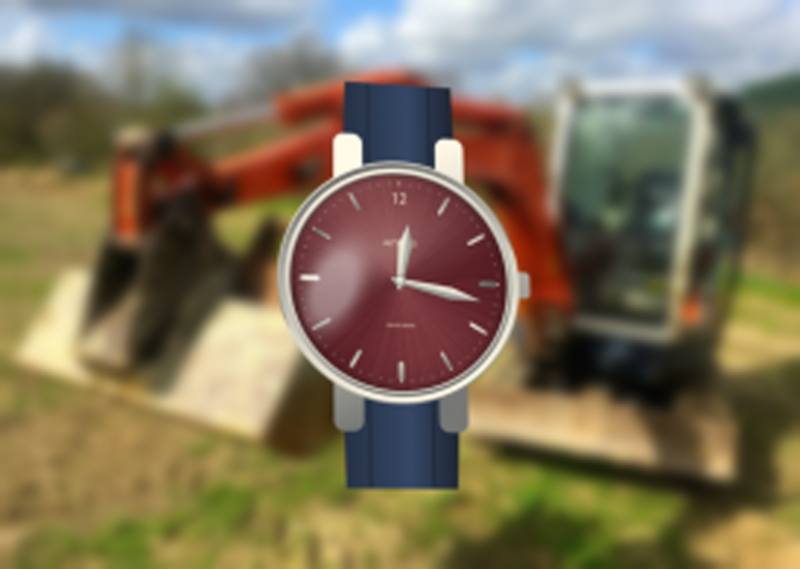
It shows 12,17
